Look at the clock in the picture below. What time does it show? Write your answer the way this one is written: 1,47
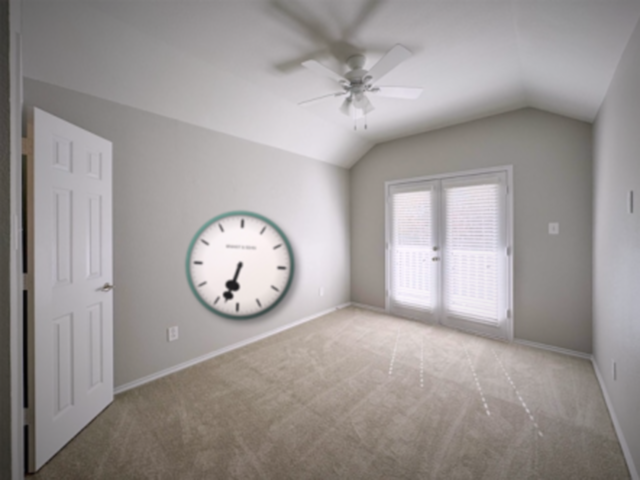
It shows 6,33
